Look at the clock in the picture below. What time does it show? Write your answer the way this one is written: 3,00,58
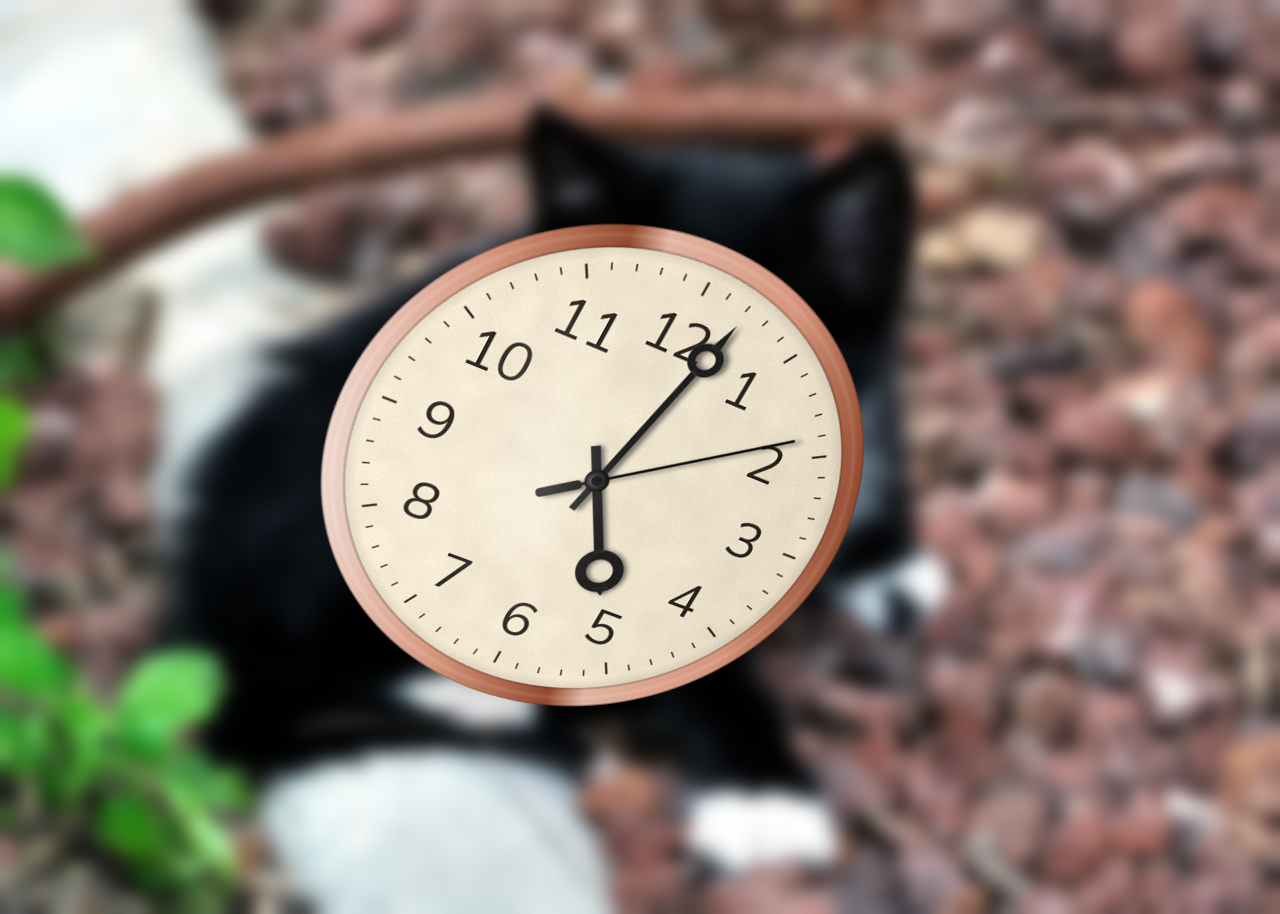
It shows 5,02,09
